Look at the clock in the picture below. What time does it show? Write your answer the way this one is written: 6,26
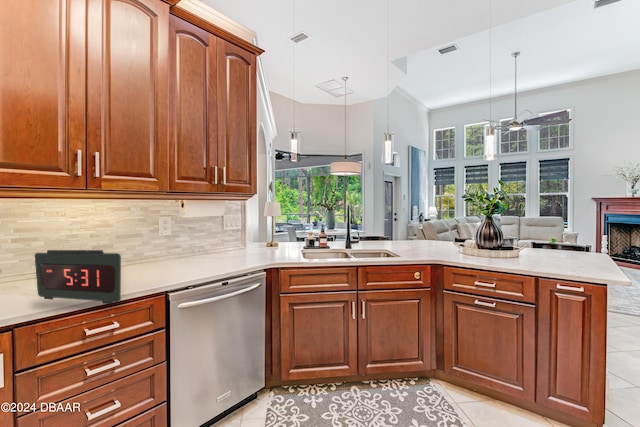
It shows 5,31
